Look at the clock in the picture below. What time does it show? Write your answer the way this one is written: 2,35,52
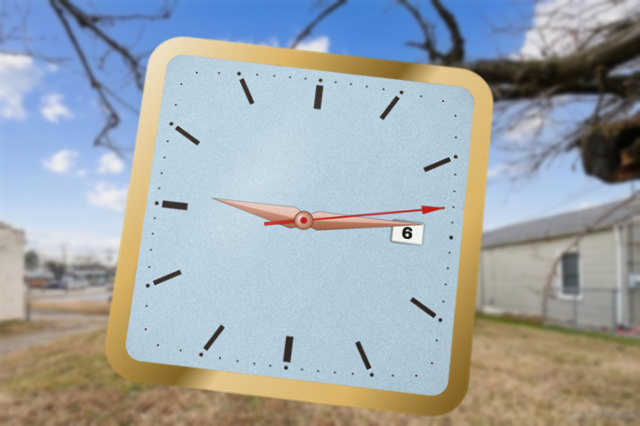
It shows 9,14,13
